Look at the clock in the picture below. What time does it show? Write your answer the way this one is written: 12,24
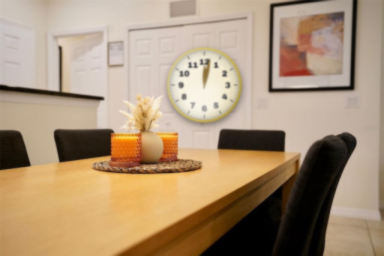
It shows 12,02
